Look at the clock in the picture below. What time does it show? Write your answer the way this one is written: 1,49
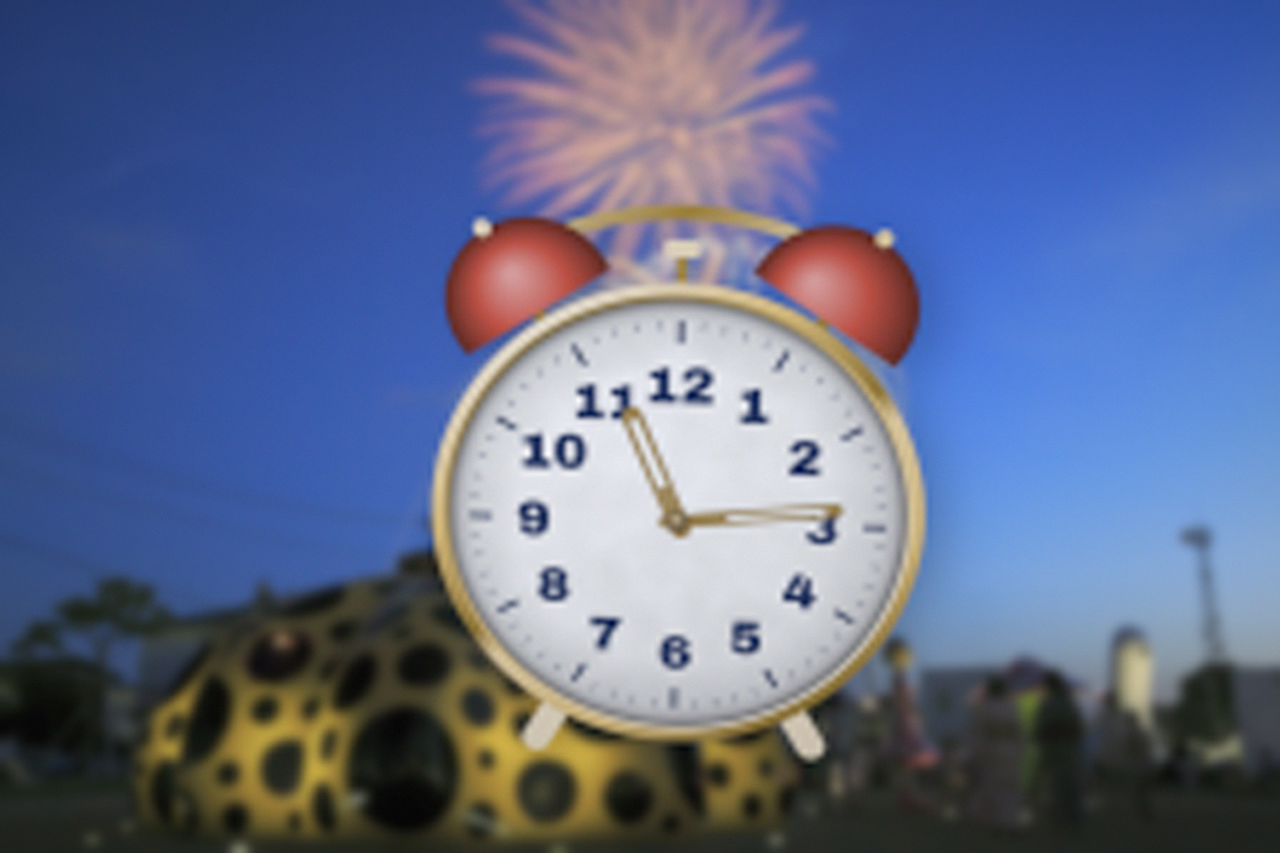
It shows 11,14
